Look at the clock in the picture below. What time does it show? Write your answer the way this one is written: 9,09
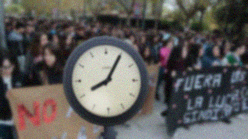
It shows 8,05
